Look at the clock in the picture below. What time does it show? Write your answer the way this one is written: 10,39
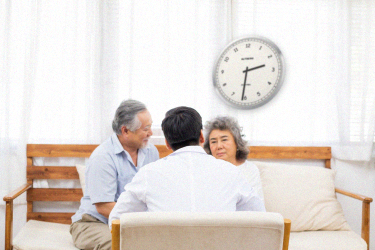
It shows 2,31
